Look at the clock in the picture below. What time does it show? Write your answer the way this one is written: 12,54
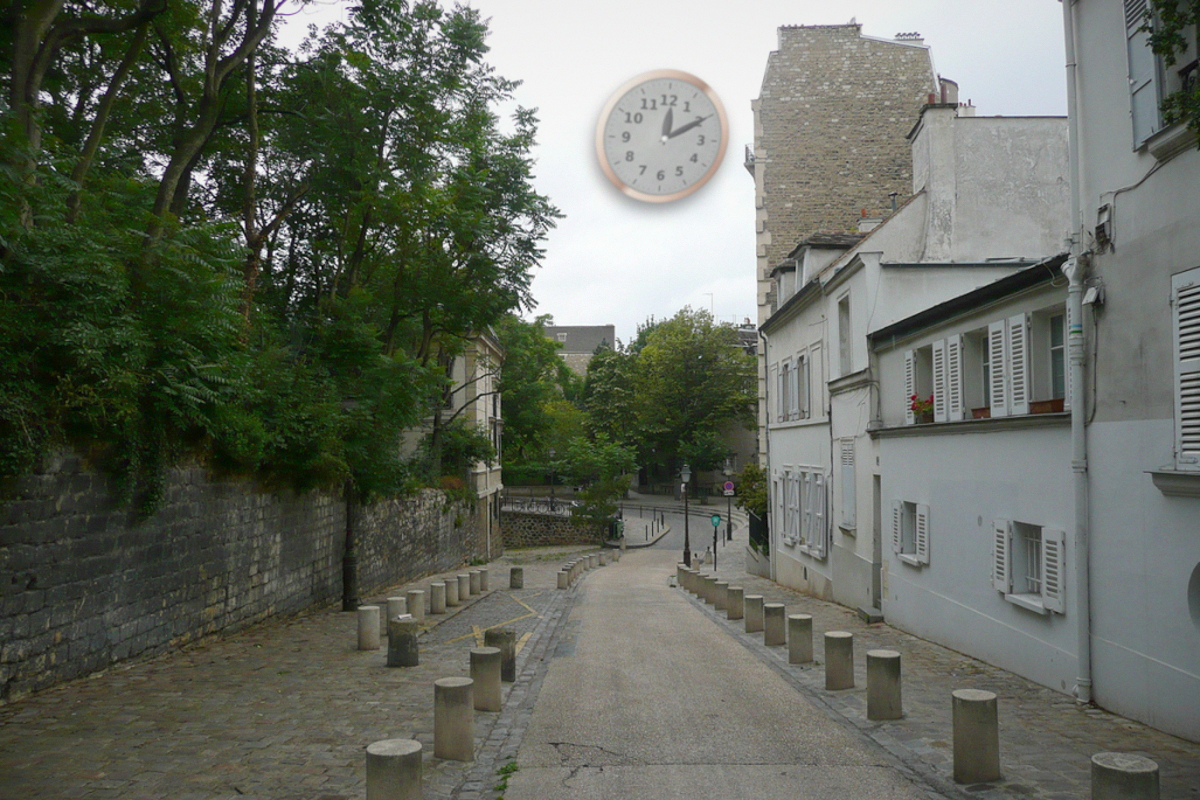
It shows 12,10
